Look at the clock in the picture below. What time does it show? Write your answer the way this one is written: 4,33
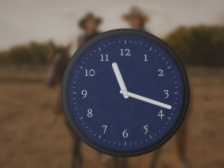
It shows 11,18
